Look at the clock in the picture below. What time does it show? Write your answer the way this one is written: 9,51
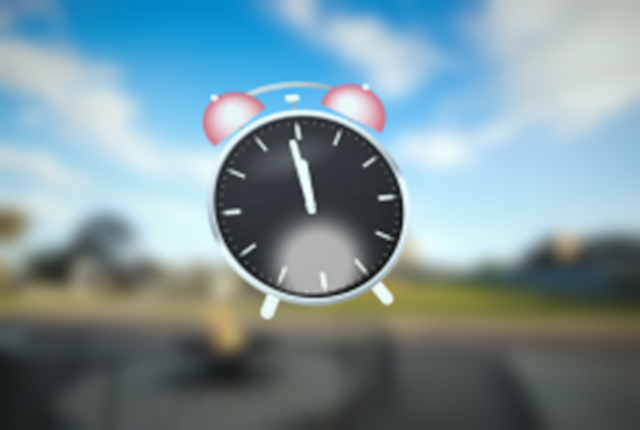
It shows 11,59
